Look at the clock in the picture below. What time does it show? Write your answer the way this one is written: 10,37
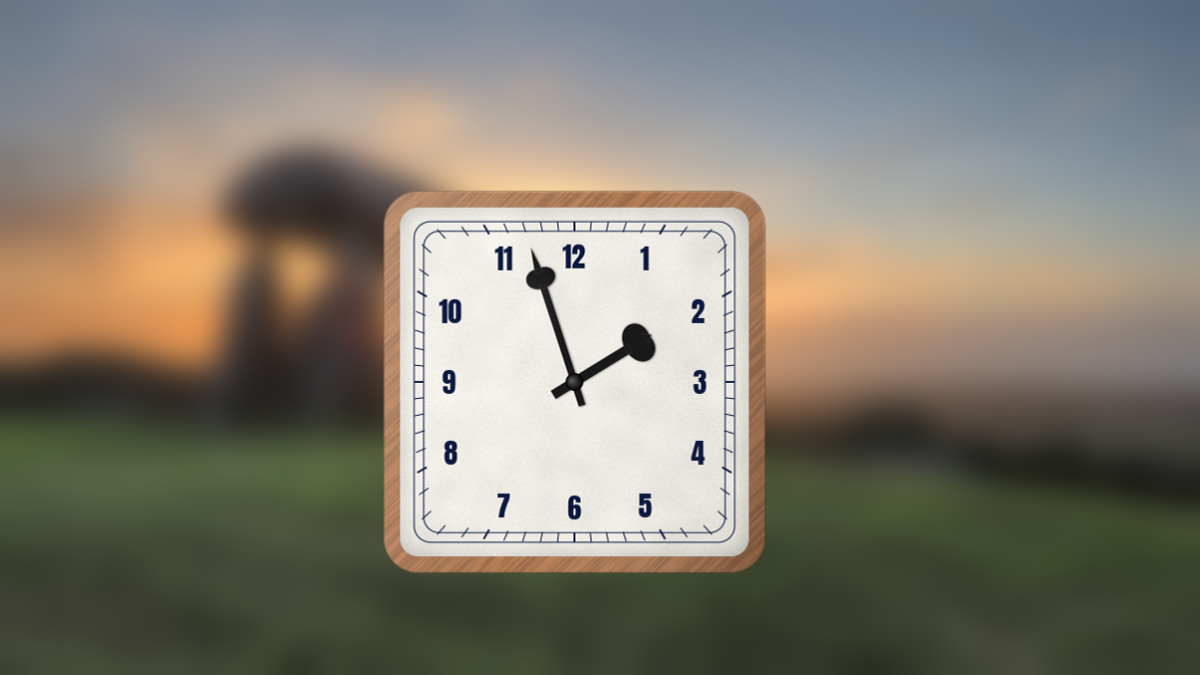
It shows 1,57
